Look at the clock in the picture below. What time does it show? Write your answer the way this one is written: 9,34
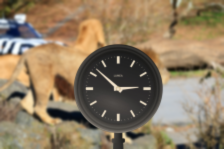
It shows 2,52
